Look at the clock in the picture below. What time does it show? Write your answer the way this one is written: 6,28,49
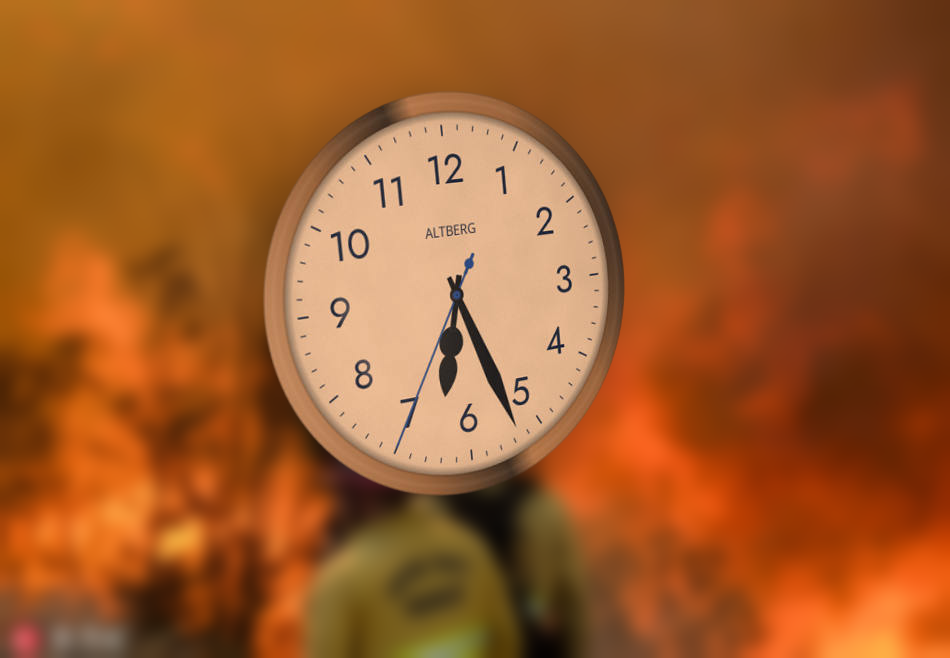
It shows 6,26,35
